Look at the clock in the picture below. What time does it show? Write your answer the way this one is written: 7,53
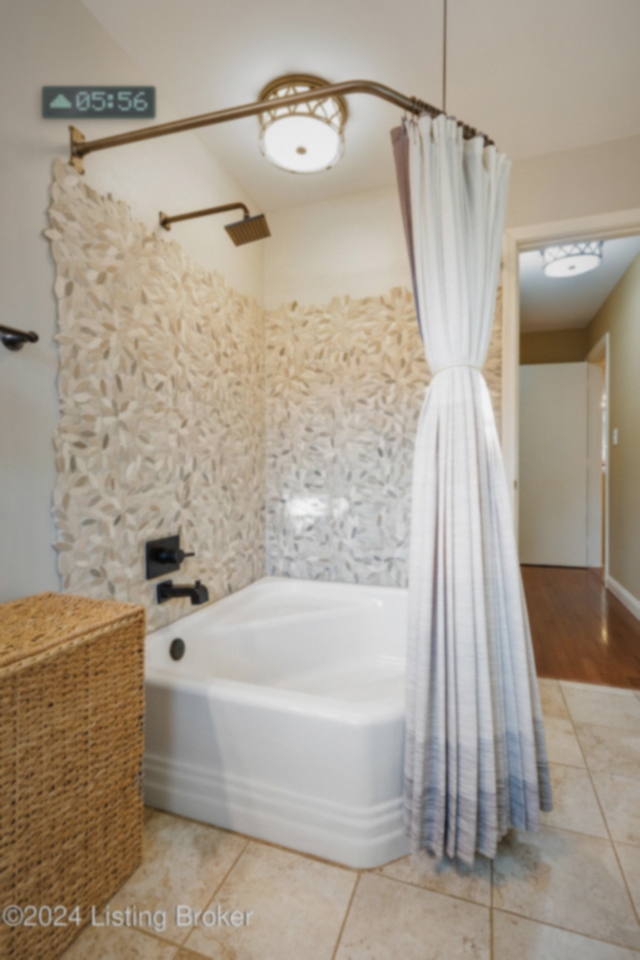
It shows 5,56
